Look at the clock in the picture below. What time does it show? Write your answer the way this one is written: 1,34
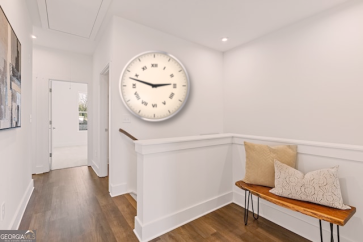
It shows 2,48
